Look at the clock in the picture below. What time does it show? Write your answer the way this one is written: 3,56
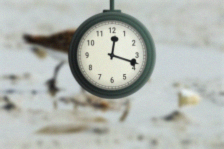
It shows 12,18
